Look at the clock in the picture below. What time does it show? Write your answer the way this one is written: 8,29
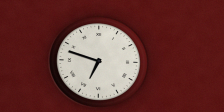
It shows 6,48
